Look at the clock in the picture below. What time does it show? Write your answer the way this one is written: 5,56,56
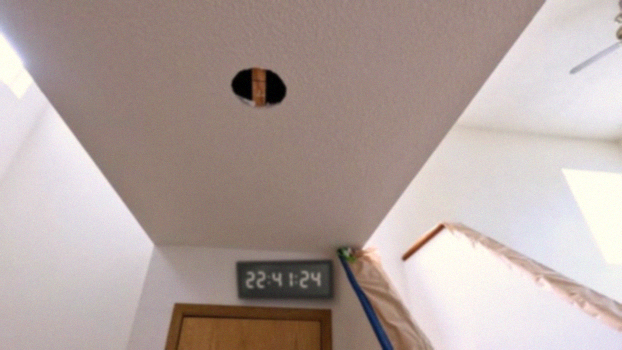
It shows 22,41,24
